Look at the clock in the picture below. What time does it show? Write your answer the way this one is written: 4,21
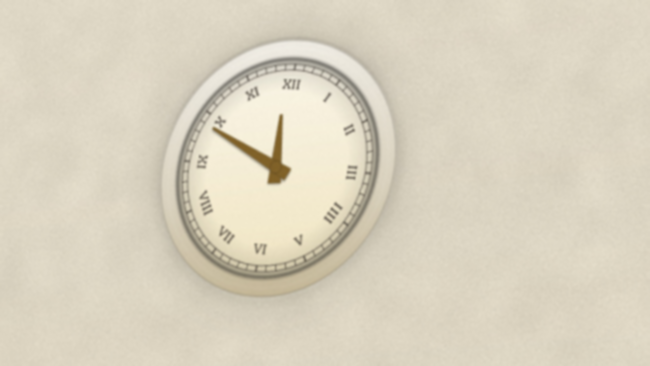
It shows 11,49
